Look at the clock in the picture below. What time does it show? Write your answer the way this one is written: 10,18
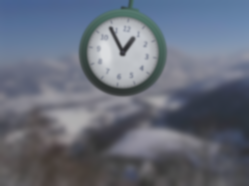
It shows 12,54
